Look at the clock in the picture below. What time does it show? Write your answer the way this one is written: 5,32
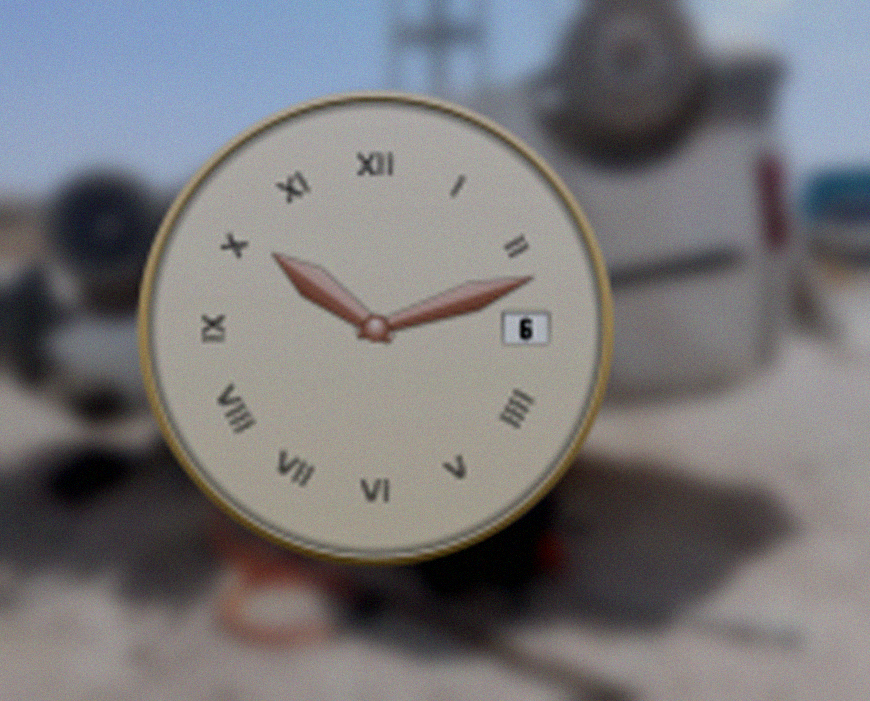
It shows 10,12
